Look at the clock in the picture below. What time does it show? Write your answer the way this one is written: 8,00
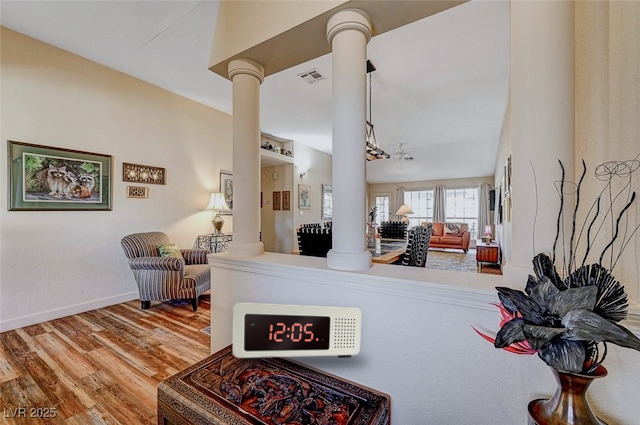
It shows 12,05
